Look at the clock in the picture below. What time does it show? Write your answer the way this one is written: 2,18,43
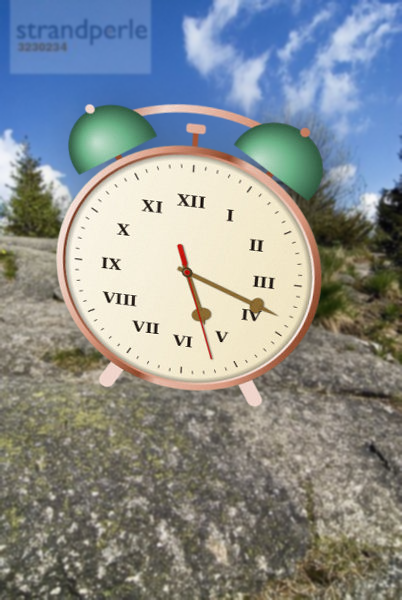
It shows 5,18,27
